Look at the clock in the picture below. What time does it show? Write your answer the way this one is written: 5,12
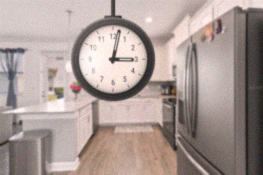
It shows 3,02
